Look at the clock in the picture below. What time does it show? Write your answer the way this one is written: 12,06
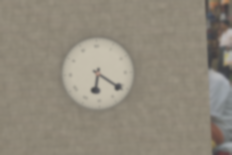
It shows 6,21
